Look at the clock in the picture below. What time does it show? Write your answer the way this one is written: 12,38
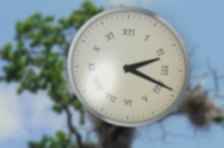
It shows 2,19
